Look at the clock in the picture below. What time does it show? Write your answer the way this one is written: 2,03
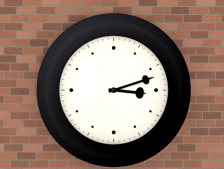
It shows 3,12
